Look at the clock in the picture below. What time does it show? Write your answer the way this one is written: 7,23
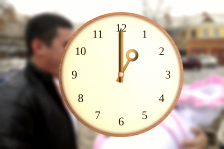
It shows 1,00
